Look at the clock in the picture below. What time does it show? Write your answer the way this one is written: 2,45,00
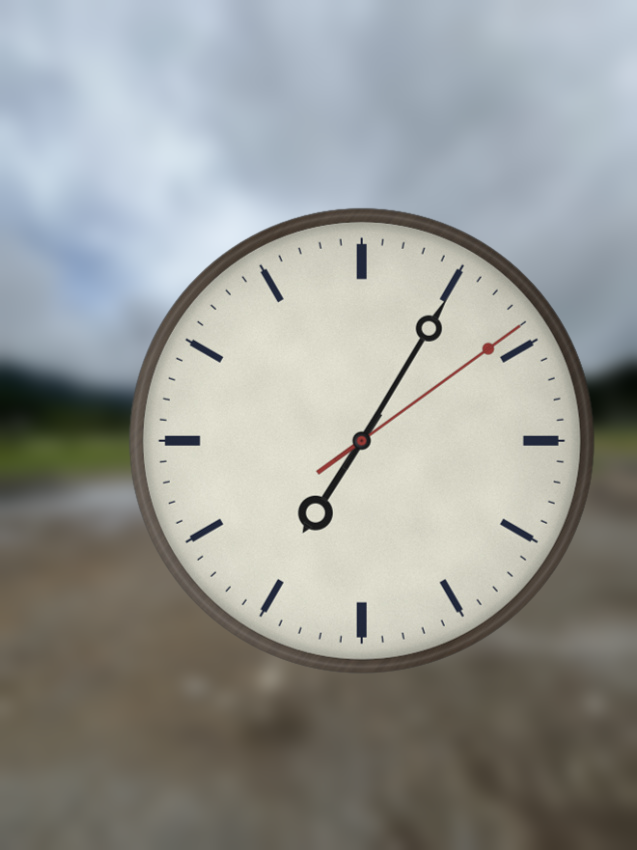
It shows 7,05,09
